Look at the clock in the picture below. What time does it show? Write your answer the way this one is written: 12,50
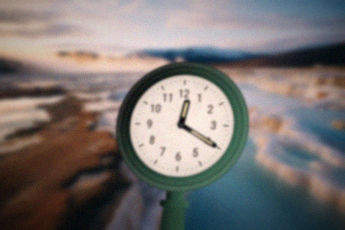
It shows 12,20
